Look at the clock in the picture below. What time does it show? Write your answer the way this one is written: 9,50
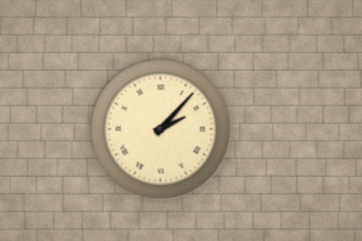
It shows 2,07
